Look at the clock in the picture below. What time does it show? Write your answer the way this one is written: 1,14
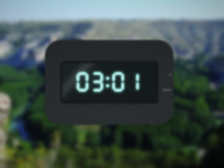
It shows 3,01
